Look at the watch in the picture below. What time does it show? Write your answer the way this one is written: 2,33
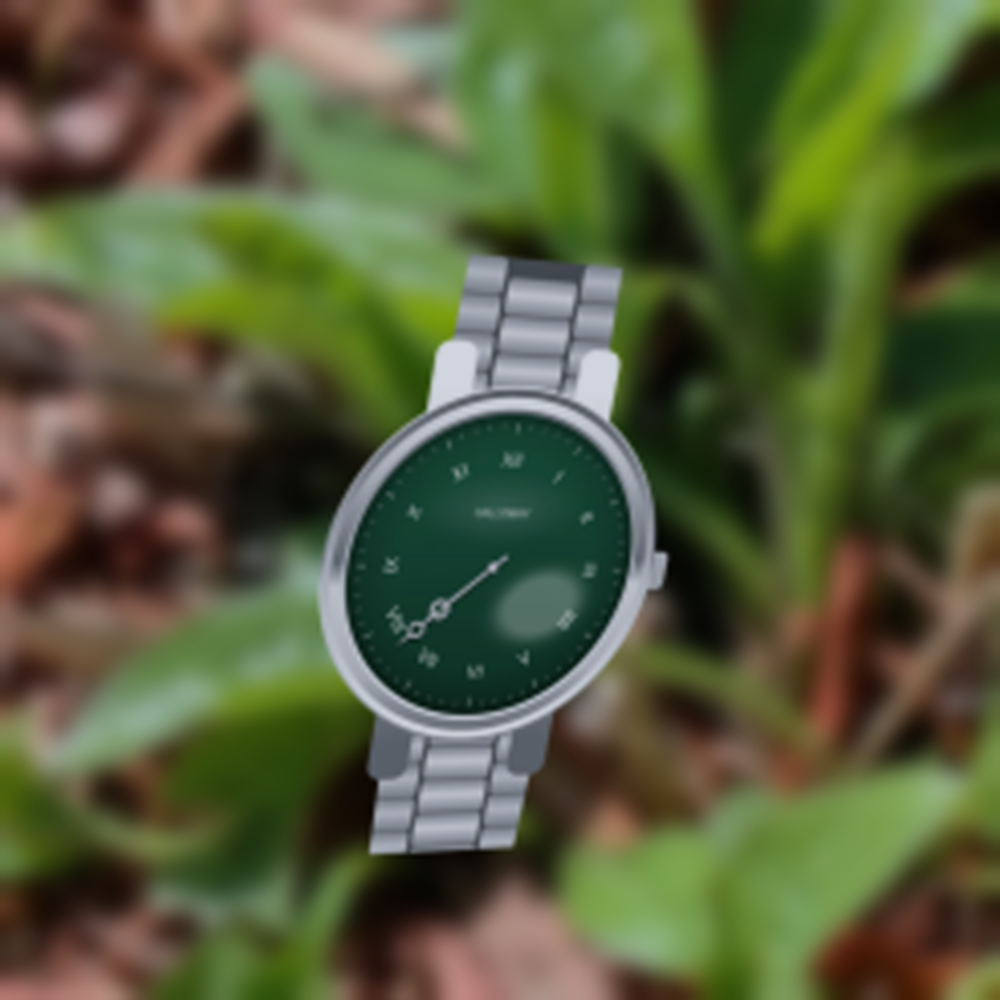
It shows 7,38
